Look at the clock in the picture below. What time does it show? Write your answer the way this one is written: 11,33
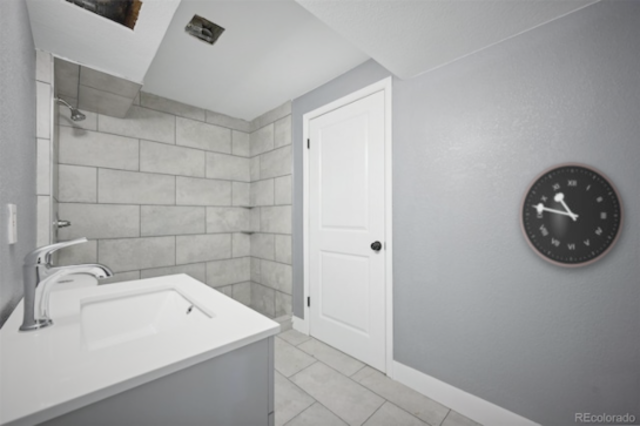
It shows 10,47
